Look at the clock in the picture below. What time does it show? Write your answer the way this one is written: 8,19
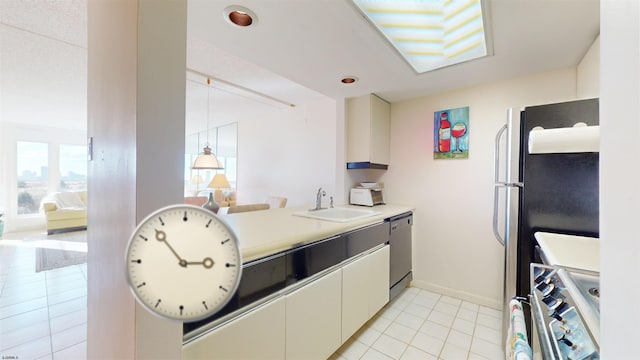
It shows 2,53
